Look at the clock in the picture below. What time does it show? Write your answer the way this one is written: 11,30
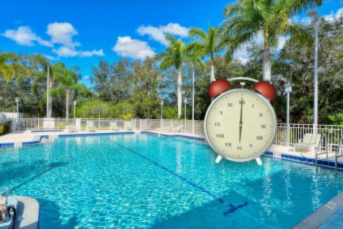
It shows 6,00
